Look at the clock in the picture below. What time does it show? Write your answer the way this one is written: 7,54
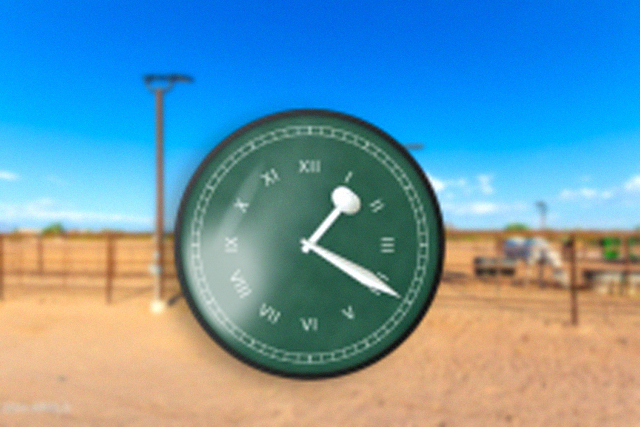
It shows 1,20
